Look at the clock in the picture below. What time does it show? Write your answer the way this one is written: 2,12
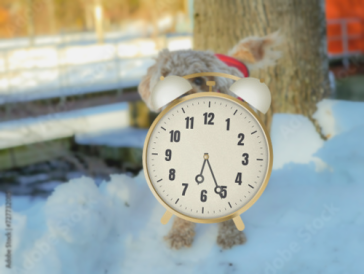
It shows 6,26
